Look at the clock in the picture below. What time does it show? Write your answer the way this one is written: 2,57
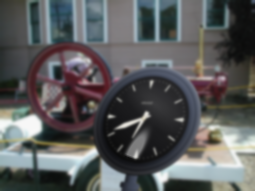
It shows 6,41
